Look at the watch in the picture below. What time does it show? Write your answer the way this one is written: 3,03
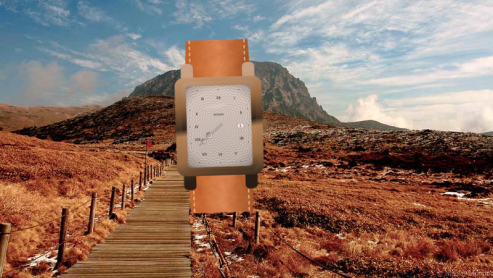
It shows 7,38
